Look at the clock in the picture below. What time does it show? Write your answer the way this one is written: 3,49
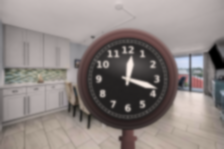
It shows 12,18
